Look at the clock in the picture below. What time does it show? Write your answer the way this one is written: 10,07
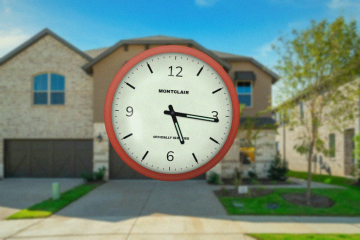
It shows 5,16
